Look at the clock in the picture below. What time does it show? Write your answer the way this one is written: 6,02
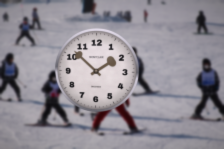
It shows 1,52
